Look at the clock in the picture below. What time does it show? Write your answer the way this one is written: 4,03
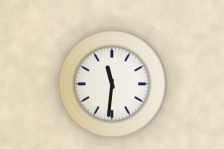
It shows 11,31
